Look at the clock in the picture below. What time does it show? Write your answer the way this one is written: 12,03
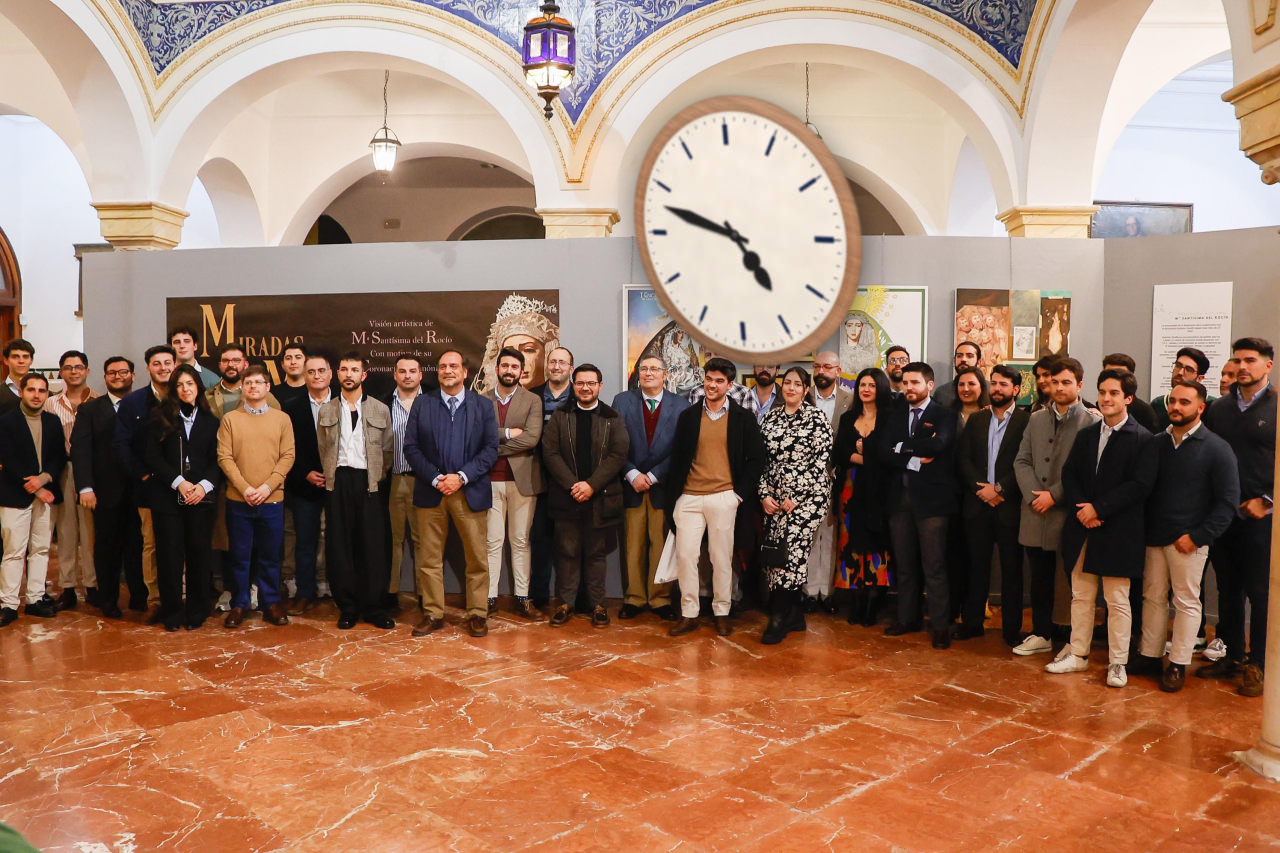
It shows 4,48
